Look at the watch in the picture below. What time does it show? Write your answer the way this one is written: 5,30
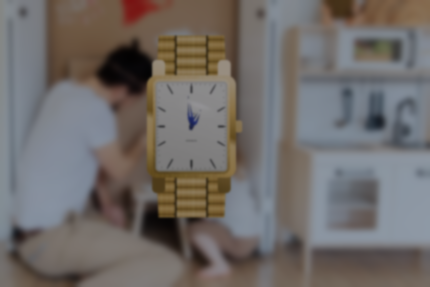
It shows 12,59
